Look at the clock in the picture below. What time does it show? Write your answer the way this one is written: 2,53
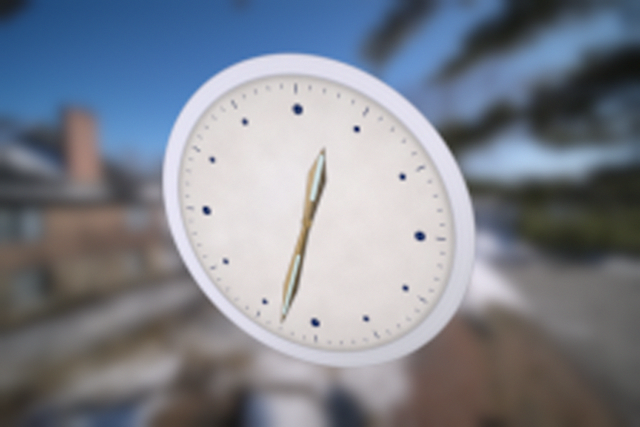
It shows 12,33
